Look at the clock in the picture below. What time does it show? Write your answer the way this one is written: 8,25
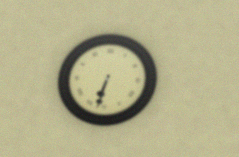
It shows 6,32
